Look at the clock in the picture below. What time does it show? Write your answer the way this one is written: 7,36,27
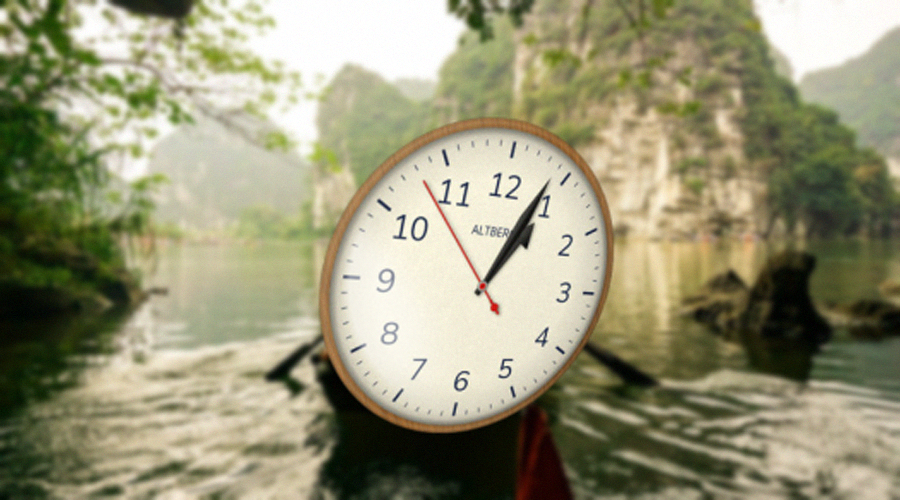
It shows 1,03,53
